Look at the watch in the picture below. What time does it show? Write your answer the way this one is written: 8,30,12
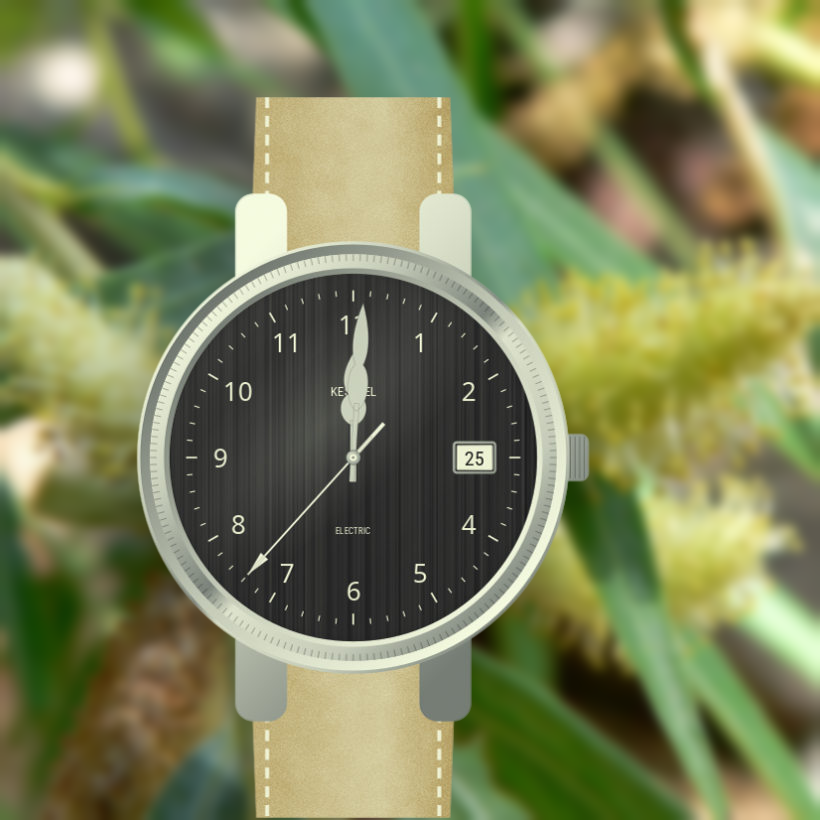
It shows 12,00,37
